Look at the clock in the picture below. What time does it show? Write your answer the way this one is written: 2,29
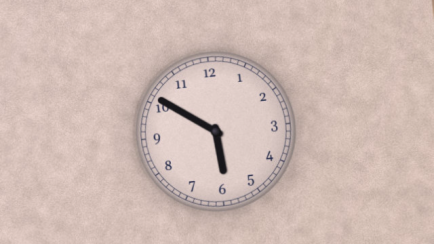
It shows 5,51
